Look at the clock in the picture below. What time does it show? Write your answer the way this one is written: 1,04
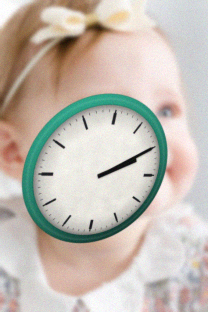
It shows 2,10
